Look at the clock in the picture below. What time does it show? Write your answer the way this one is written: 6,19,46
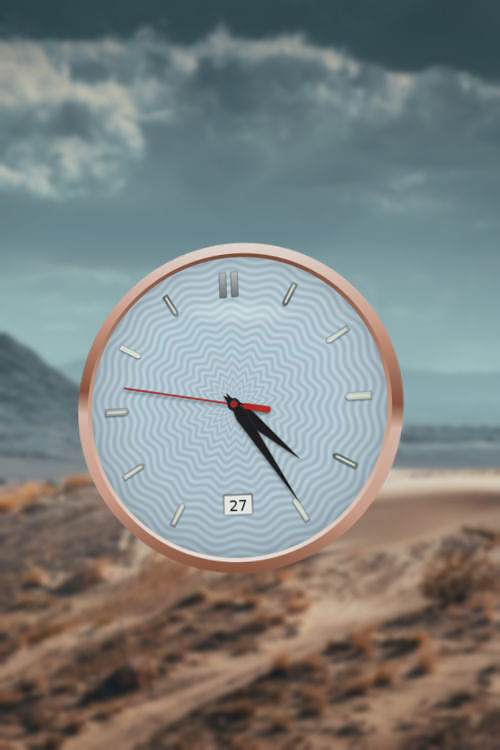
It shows 4,24,47
